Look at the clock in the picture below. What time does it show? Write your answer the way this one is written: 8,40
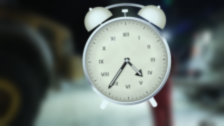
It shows 4,36
